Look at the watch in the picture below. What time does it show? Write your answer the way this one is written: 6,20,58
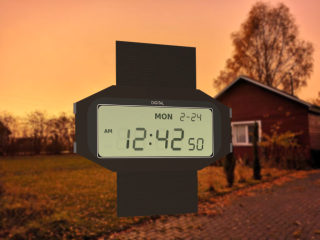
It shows 12,42,50
